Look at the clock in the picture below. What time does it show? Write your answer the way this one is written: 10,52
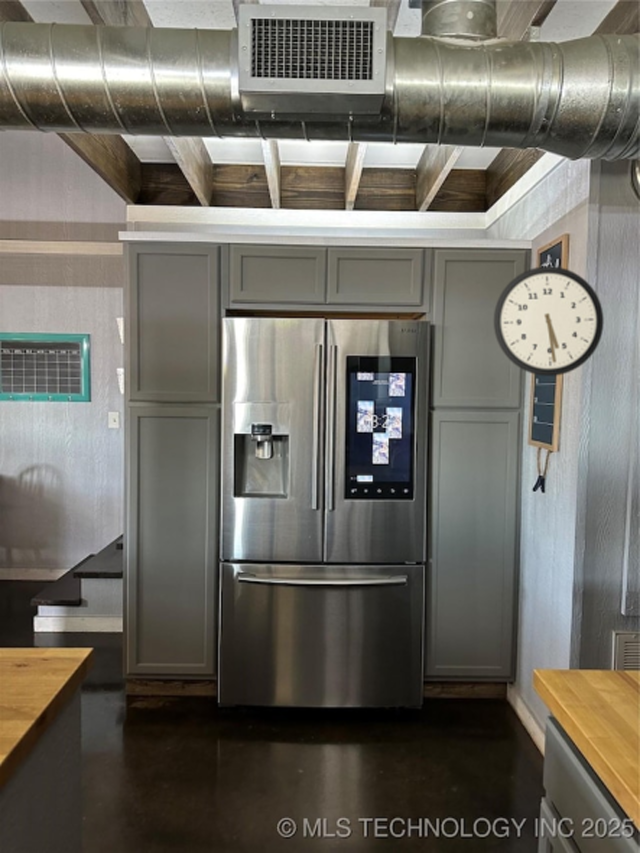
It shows 5,29
